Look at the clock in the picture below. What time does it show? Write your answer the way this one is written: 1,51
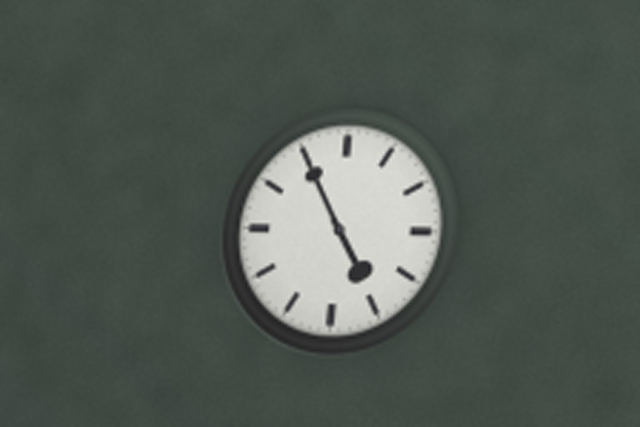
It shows 4,55
